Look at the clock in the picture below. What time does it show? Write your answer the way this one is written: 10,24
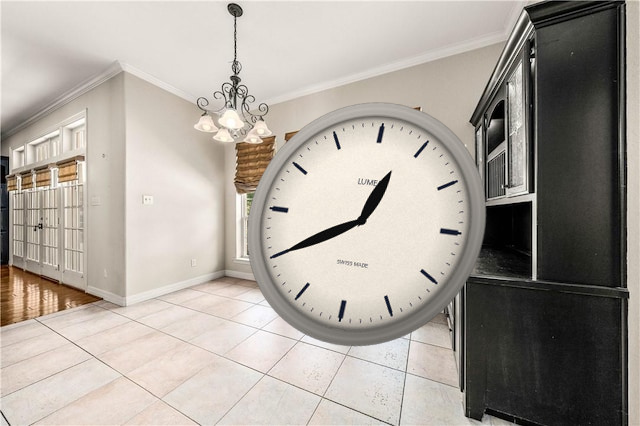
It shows 12,40
